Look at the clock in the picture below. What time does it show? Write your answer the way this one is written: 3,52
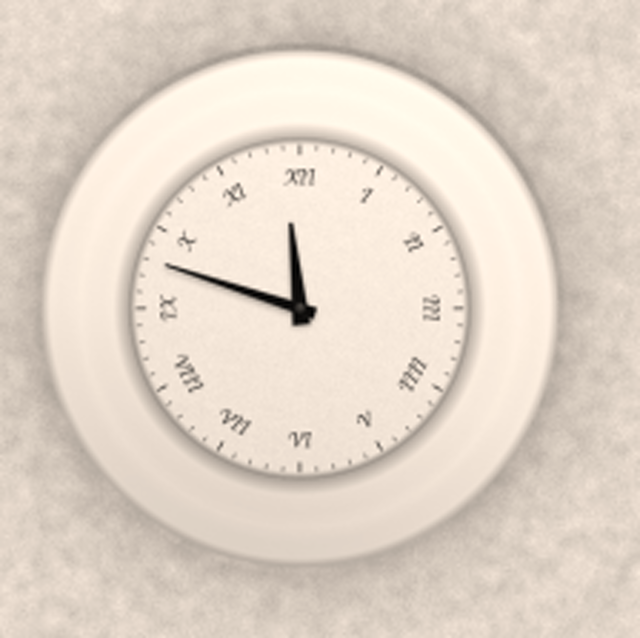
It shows 11,48
